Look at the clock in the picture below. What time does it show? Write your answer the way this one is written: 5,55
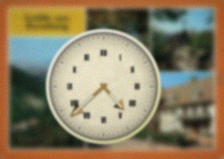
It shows 4,38
